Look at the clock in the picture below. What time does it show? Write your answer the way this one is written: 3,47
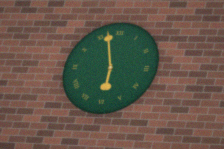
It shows 5,57
